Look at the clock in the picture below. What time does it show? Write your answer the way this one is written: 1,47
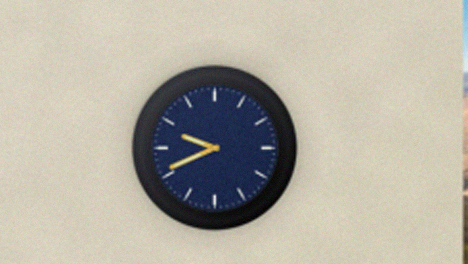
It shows 9,41
